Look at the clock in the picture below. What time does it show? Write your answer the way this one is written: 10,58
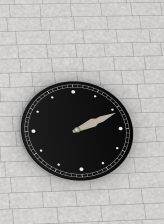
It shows 2,11
